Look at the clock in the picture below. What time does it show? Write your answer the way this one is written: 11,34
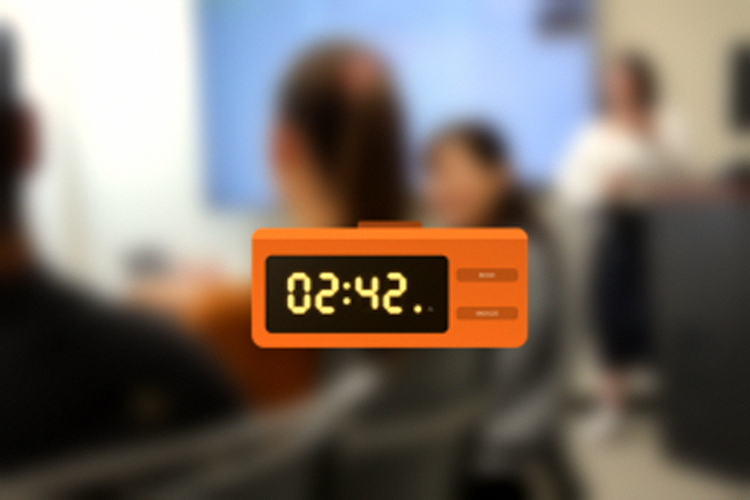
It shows 2,42
